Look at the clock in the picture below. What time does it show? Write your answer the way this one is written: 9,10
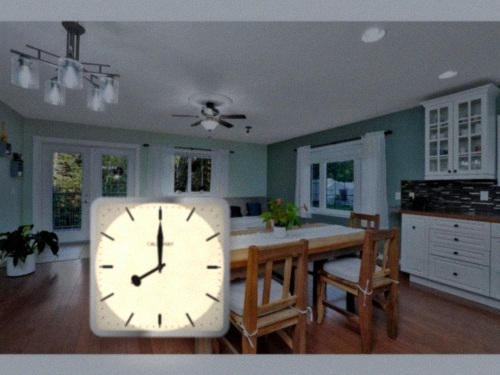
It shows 8,00
